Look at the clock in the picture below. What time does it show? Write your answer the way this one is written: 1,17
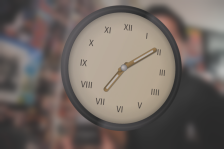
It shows 7,09
